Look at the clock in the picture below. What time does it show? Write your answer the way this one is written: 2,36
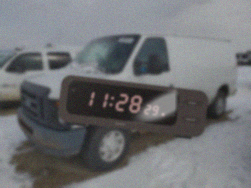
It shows 11,28
